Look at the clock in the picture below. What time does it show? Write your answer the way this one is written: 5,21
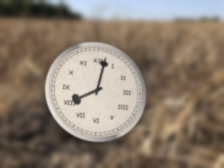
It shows 8,02
